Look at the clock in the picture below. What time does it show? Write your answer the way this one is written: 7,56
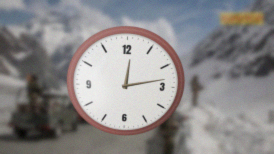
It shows 12,13
